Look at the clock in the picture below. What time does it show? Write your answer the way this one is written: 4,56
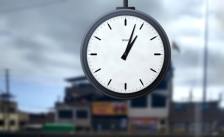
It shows 1,03
